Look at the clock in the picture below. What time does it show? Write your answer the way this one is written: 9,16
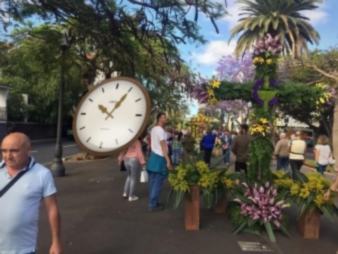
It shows 10,05
